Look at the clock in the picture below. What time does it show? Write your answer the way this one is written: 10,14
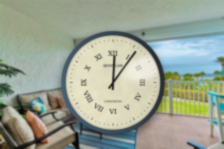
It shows 12,06
